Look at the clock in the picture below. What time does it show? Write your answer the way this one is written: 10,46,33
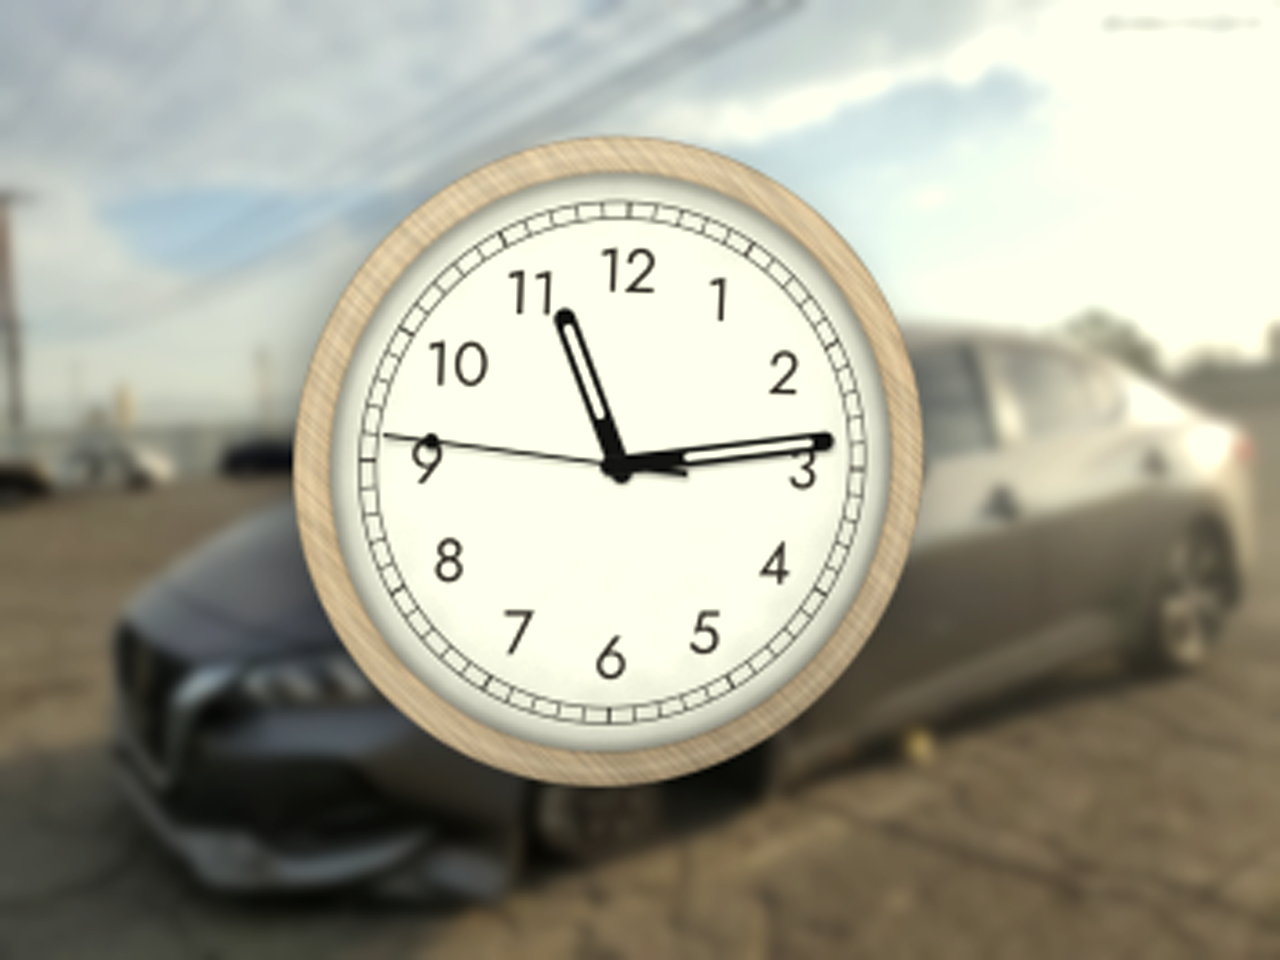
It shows 11,13,46
